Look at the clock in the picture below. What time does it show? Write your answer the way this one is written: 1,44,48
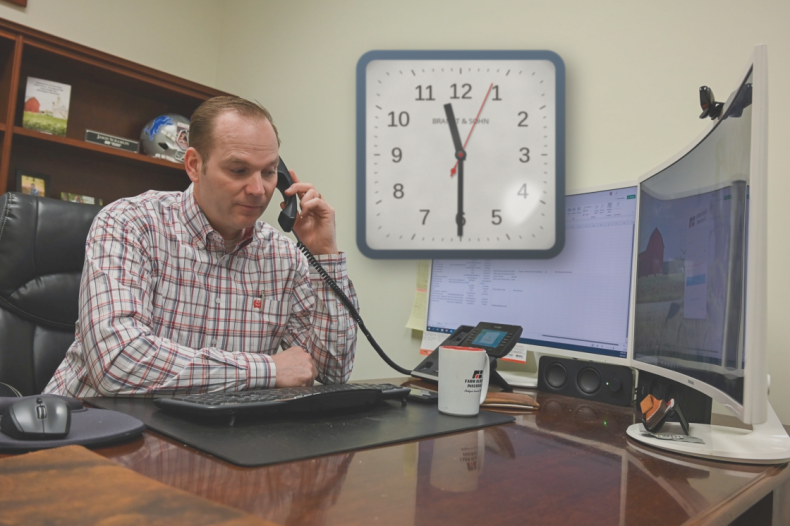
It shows 11,30,04
